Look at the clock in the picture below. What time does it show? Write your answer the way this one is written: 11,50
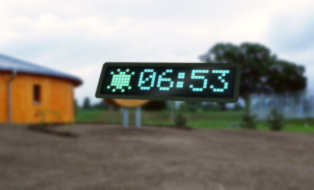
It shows 6,53
